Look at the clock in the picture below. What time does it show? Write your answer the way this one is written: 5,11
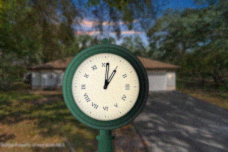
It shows 1,01
